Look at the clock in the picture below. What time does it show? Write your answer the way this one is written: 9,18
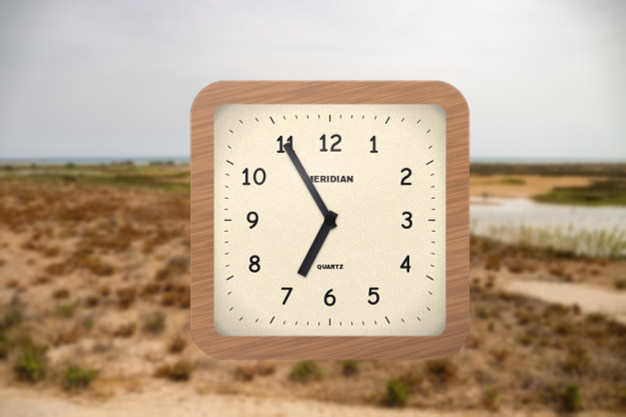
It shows 6,55
